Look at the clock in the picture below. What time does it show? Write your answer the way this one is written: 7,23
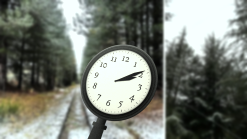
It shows 2,09
